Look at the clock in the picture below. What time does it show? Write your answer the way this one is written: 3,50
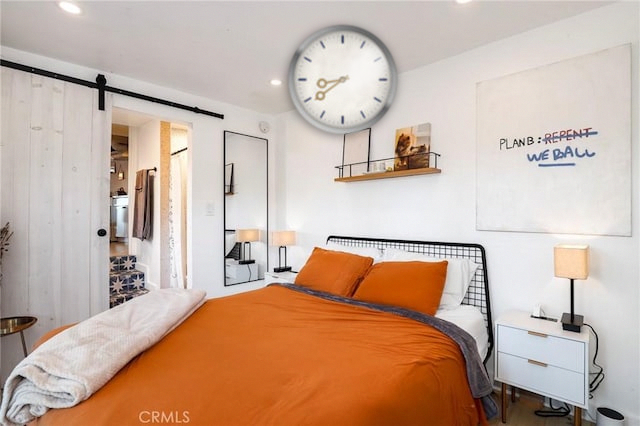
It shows 8,39
